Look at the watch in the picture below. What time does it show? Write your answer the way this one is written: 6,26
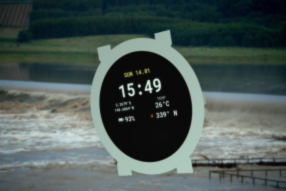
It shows 15,49
